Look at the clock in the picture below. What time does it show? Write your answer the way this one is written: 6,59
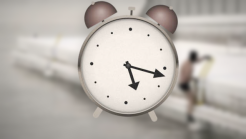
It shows 5,17
